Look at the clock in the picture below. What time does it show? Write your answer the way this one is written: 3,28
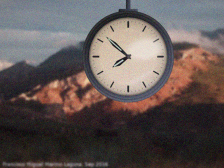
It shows 7,52
